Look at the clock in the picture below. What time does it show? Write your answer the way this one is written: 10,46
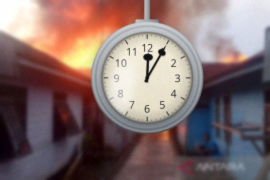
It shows 12,05
